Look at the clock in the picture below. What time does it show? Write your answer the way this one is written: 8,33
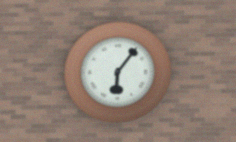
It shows 6,06
